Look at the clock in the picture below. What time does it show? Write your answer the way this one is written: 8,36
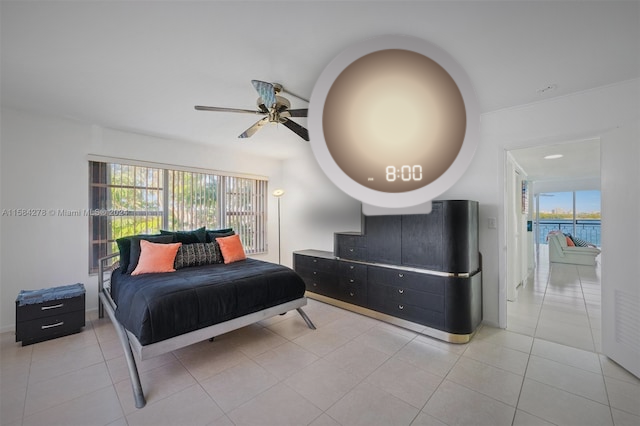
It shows 8,00
